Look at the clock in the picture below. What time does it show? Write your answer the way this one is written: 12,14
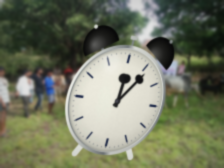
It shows 12,06
